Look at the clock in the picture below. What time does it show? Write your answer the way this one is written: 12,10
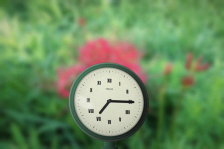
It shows 7,15
